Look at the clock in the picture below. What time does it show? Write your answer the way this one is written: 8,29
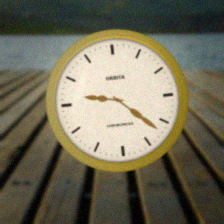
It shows 9,22
